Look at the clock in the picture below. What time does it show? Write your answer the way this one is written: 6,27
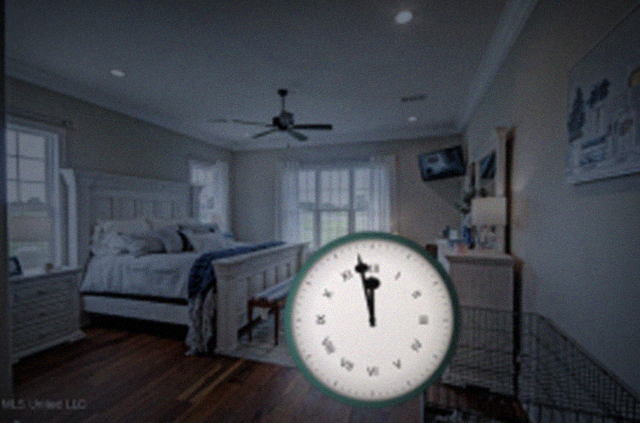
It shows 11,58
